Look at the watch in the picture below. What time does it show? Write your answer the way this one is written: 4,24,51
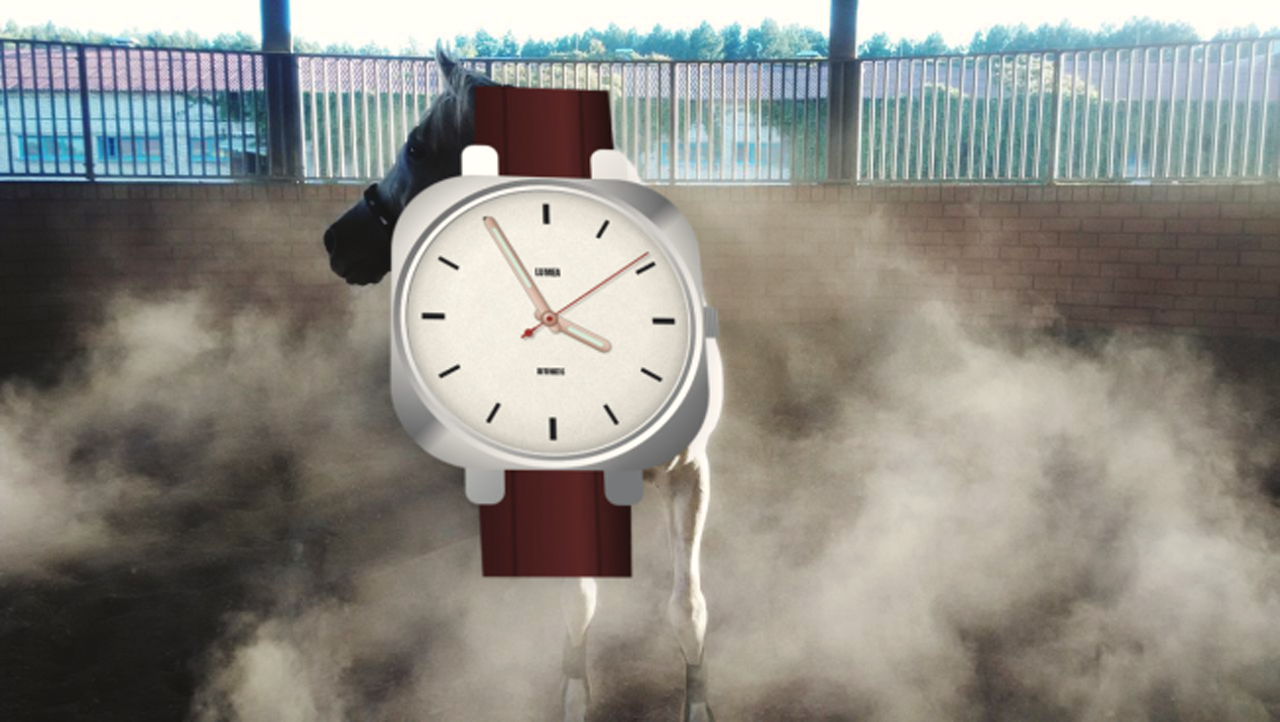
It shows 3,55,09
